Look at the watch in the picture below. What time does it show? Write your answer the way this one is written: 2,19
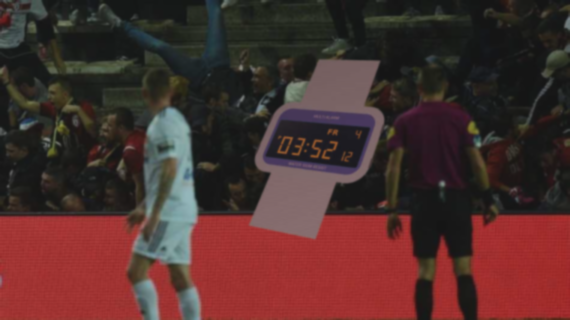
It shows 3,52
